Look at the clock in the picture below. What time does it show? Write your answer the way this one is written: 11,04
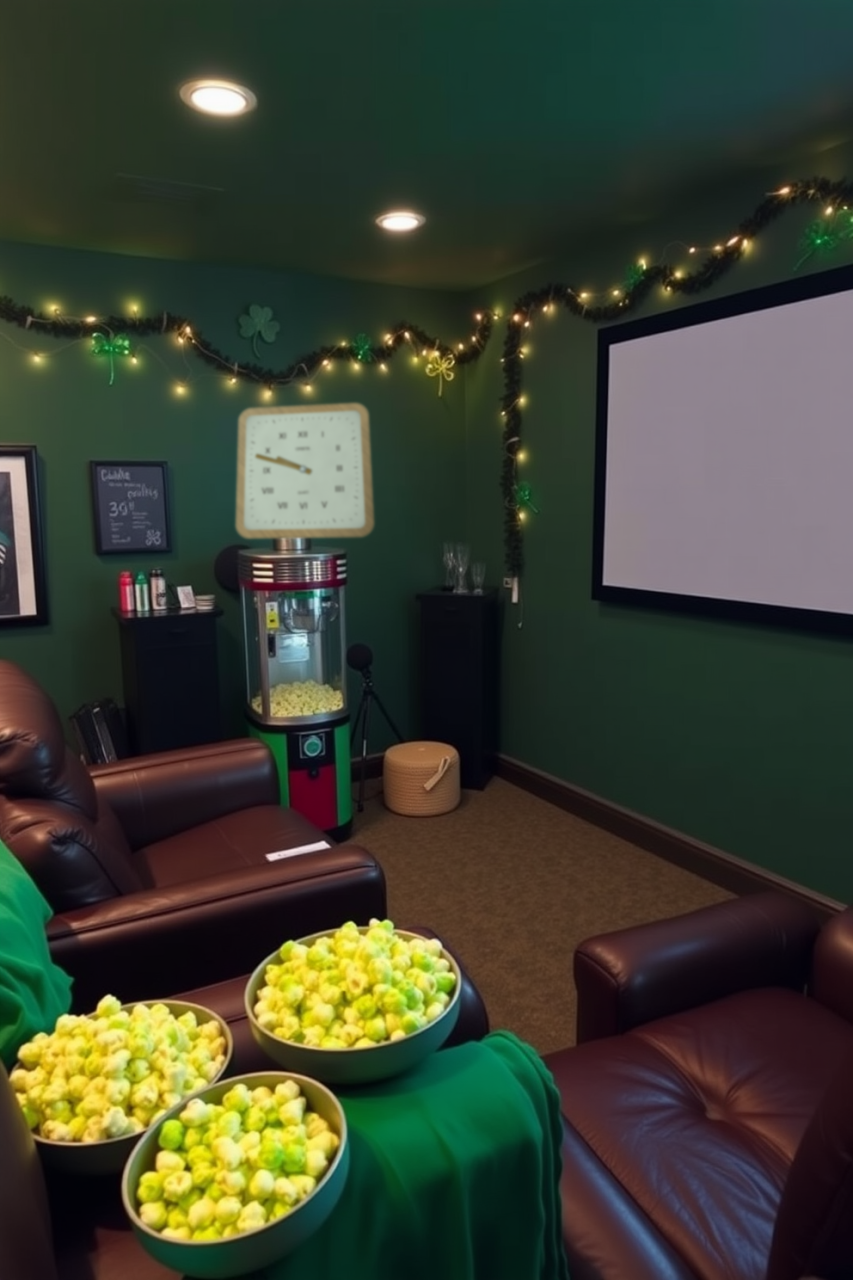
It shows 9,48
